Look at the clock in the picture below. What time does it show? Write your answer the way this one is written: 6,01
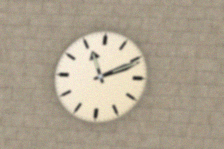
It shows 11,11
